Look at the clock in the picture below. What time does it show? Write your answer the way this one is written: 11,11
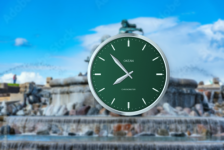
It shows 7,53
